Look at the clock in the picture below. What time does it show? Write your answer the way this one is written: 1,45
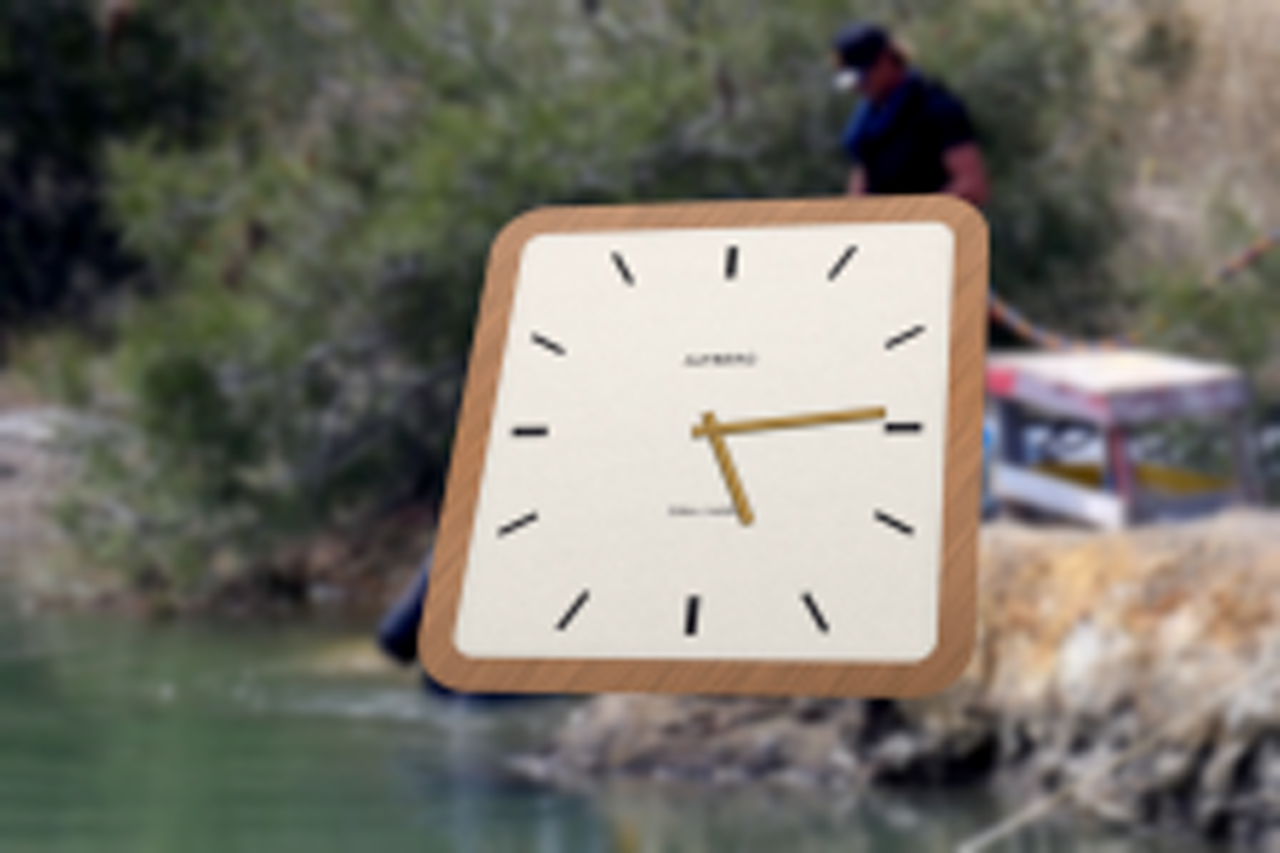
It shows 5,14
